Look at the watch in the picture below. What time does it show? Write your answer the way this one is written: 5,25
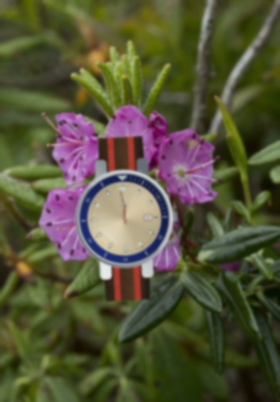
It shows 11,59
